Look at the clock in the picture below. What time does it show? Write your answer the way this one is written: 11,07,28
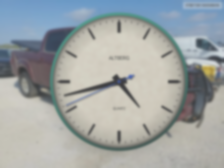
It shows 4,42,41
